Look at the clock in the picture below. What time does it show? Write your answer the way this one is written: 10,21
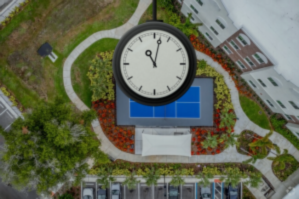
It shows 11,02
